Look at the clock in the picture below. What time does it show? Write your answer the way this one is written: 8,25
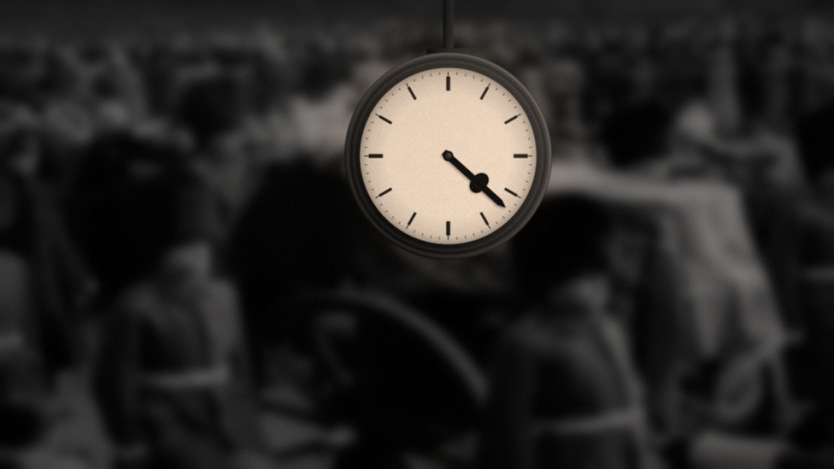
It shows 4,22
